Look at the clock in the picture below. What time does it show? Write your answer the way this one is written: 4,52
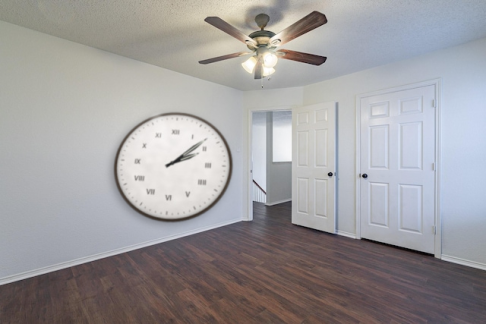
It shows 2,08
